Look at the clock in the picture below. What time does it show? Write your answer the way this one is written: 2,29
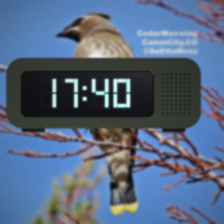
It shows 17,40
